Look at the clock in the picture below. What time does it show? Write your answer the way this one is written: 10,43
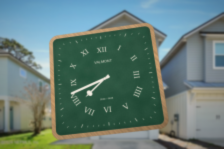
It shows 7,42
